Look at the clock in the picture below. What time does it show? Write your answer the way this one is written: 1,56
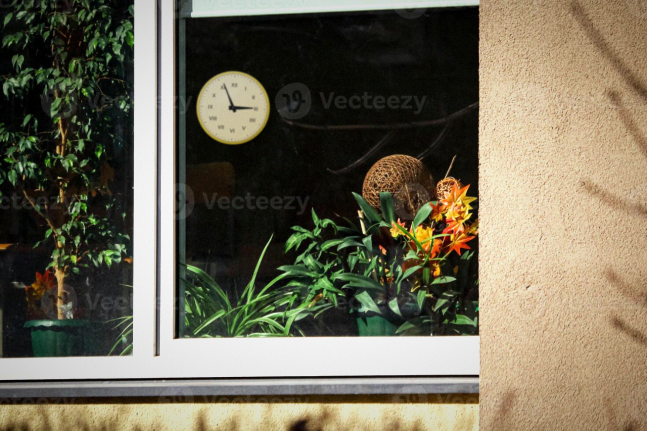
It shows 2,56
